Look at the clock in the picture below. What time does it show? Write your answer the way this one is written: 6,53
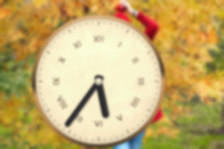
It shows 5,36
